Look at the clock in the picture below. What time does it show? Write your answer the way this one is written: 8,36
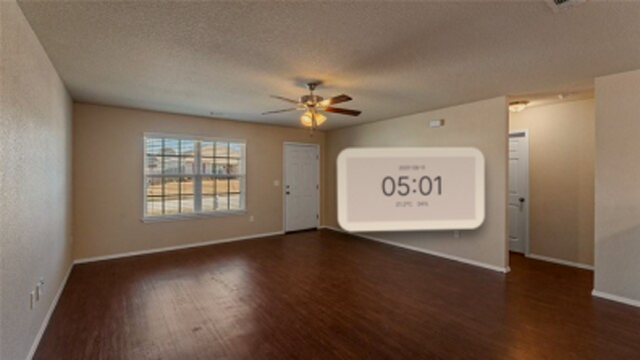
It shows 5,01
